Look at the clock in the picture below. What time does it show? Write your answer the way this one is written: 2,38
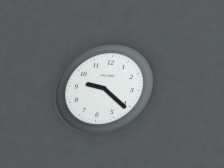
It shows 9,21
